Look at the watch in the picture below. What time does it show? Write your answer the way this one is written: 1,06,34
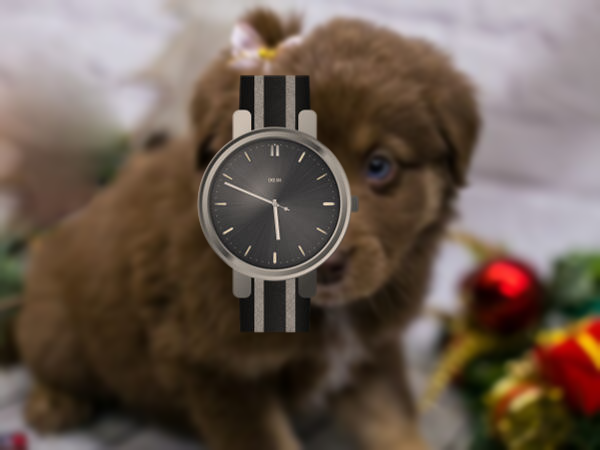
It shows 5,48,49
